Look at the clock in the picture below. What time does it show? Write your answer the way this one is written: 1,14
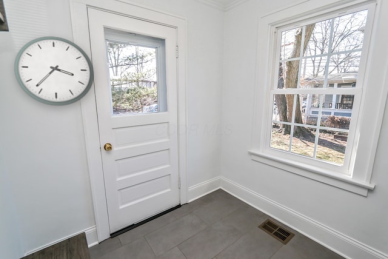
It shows 3,37
